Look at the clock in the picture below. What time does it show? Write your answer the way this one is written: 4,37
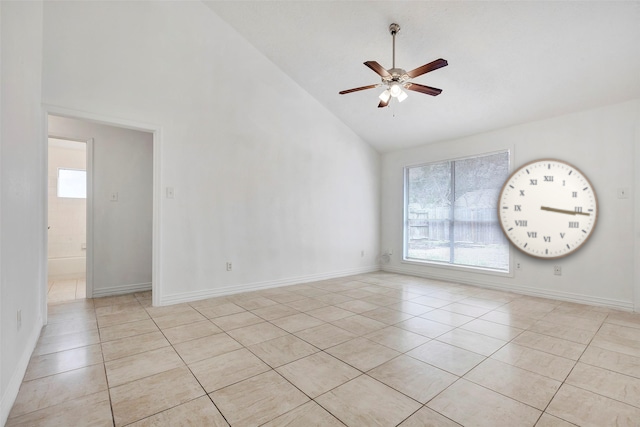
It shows 3,16
